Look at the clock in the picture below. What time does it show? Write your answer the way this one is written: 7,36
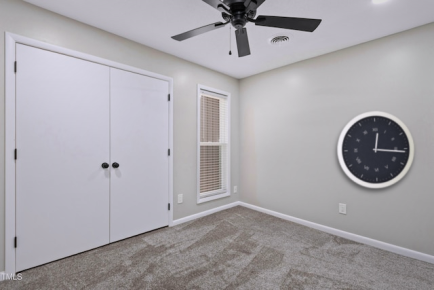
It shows 12,16
